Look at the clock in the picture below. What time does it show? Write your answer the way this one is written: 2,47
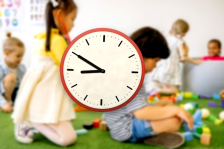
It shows 8,50
